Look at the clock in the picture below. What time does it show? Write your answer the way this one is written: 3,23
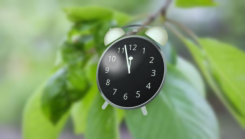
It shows 11,57
